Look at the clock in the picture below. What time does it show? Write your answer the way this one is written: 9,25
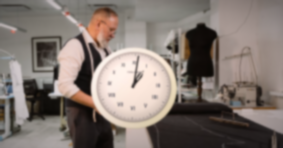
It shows 1,01
